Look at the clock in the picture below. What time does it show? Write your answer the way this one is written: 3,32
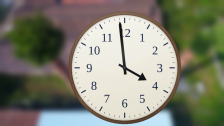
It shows 3,59
